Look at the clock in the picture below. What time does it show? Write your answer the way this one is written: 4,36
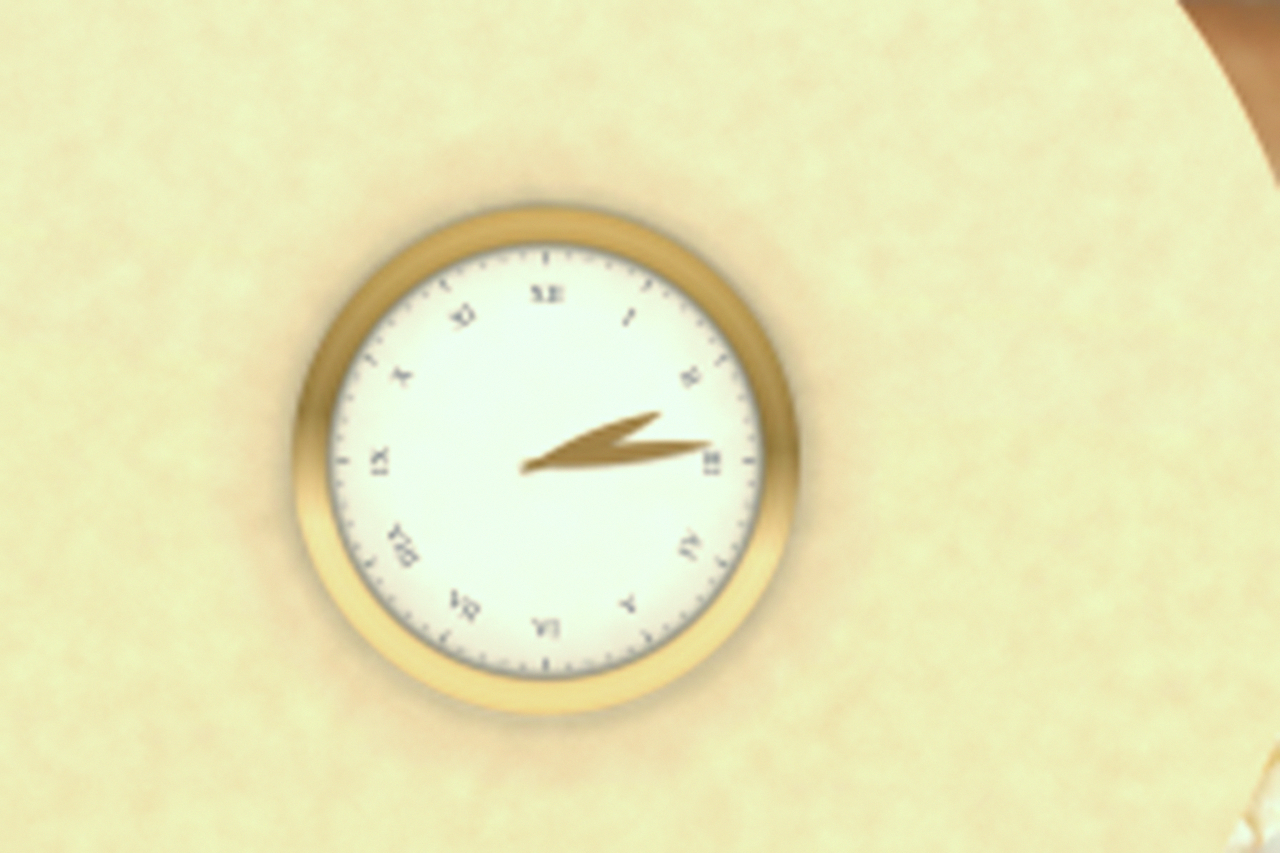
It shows 2,14
